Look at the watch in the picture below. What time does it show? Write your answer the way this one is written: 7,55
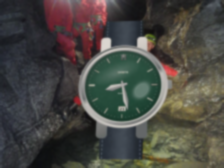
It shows 8,28
